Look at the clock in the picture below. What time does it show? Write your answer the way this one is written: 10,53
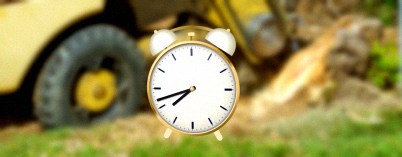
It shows 7,42
